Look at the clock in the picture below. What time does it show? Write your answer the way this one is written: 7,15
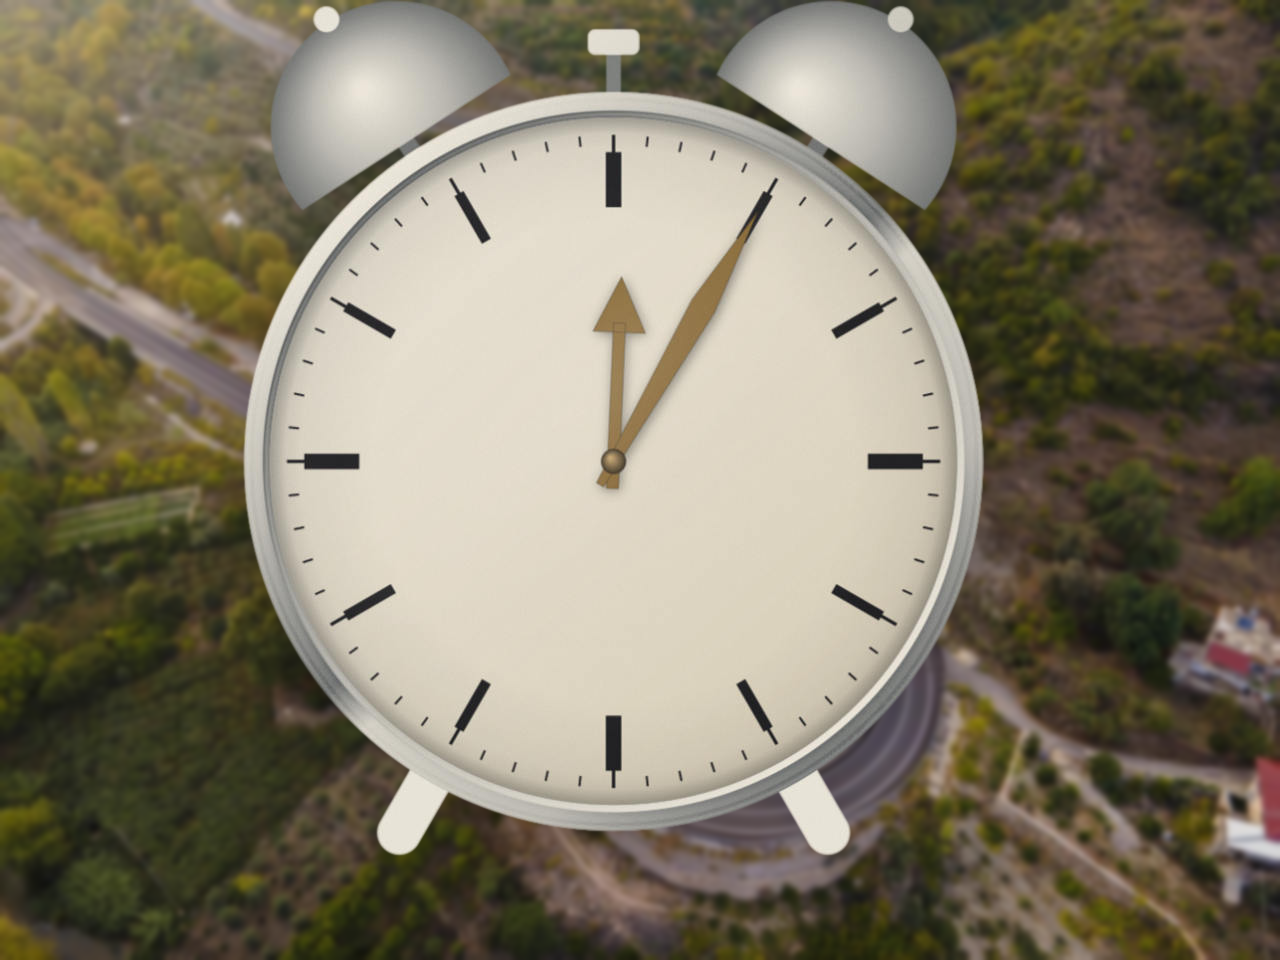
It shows 12,05
